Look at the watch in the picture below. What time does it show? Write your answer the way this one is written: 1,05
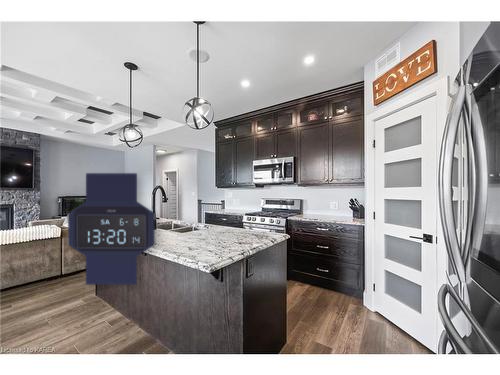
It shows 13,20
